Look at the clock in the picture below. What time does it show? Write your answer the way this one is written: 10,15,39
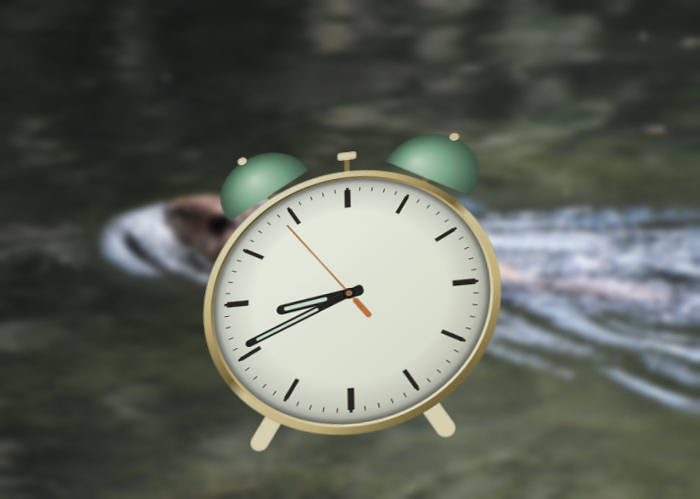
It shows 8,40,54
